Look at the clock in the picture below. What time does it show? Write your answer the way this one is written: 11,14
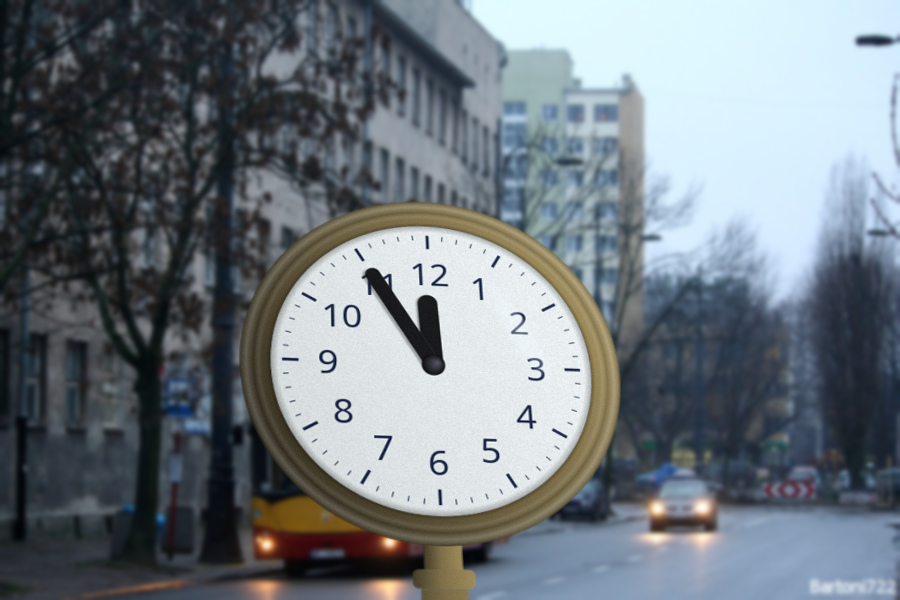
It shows 11,55
